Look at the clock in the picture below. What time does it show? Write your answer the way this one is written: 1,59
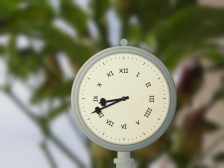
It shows 8,41
